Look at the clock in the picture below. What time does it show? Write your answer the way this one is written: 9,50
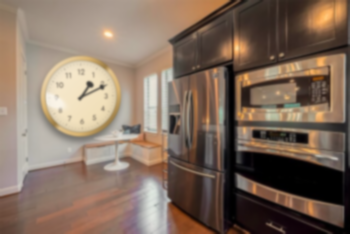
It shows 1,11
